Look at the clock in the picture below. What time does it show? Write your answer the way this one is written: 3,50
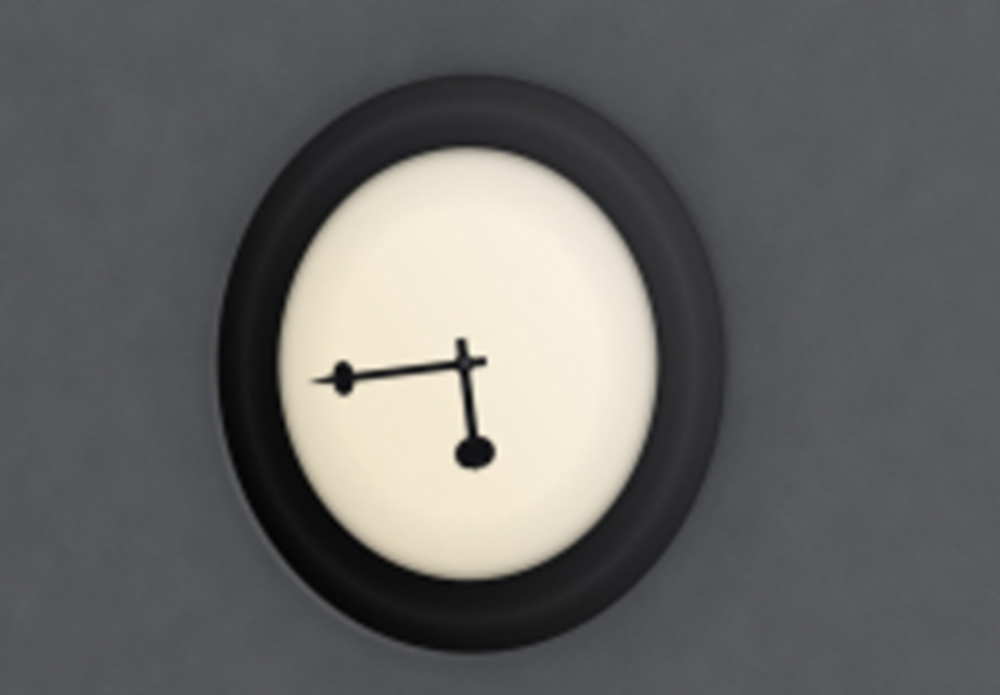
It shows 5,44
